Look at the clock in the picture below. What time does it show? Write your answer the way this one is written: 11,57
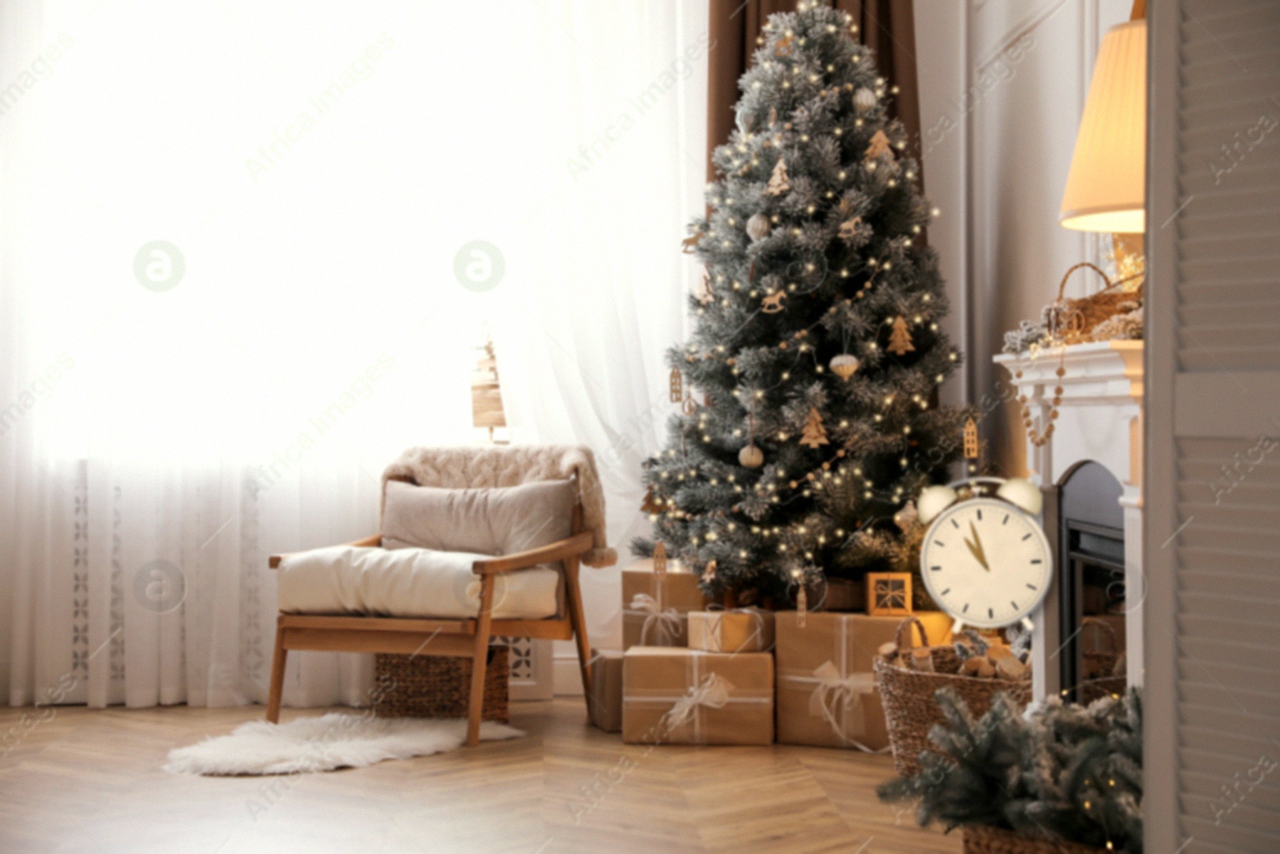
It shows 10,58
